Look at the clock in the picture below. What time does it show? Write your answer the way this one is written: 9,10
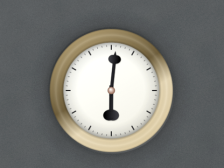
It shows 6,01
